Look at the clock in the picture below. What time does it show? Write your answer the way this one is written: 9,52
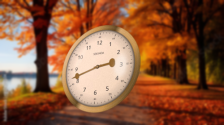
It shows 2,42
